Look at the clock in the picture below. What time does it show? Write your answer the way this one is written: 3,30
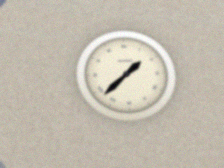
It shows 1,38
